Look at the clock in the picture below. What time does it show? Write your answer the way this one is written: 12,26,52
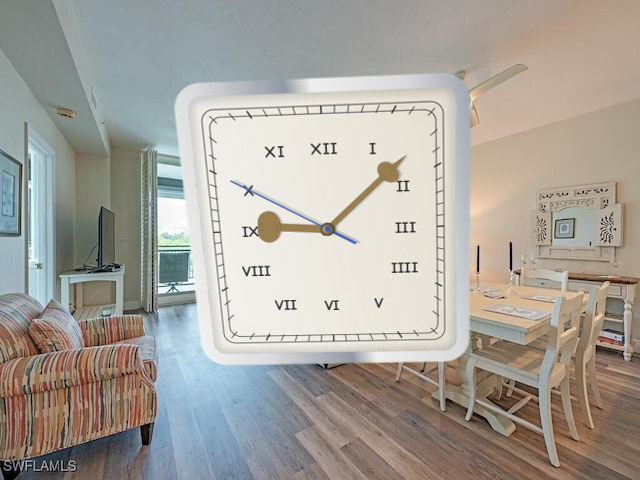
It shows 9,07,50
